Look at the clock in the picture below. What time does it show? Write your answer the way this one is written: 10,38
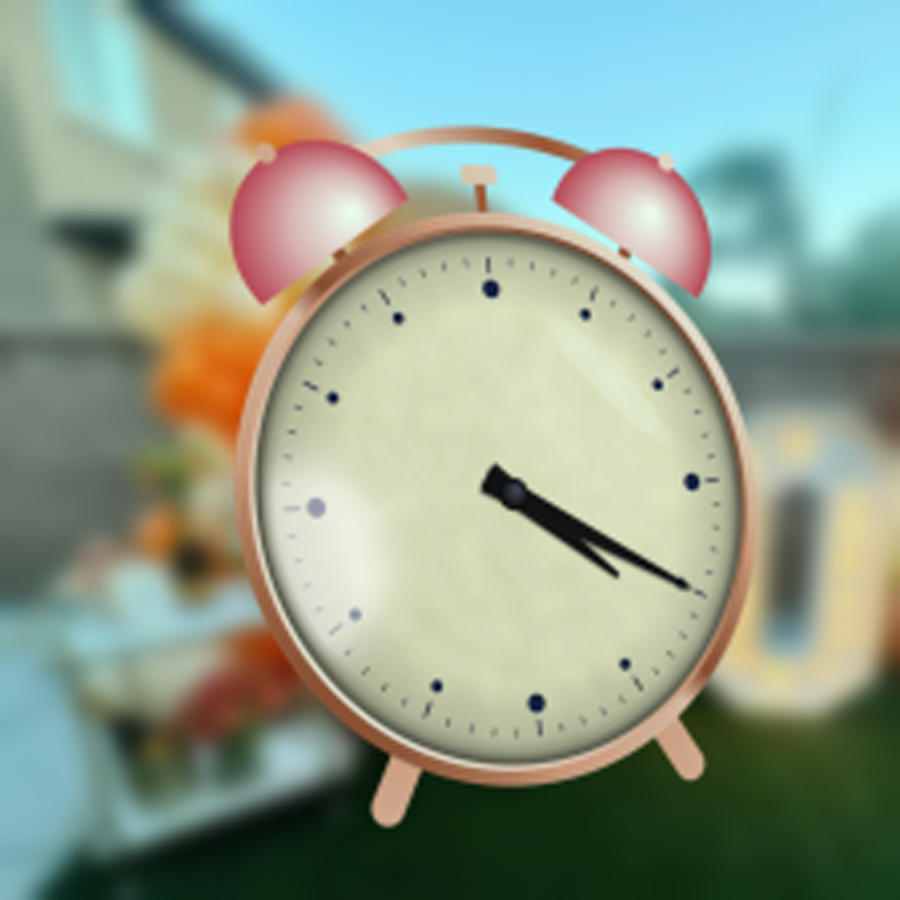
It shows 4,20
